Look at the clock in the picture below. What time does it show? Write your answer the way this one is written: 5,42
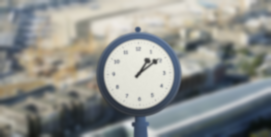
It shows 1,09
